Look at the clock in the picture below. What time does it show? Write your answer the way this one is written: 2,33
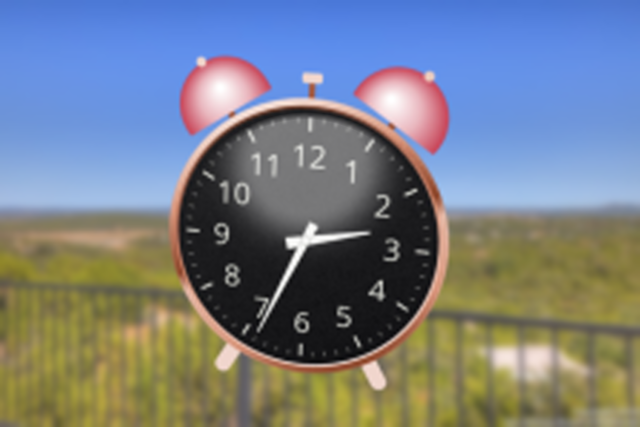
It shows 2,34
